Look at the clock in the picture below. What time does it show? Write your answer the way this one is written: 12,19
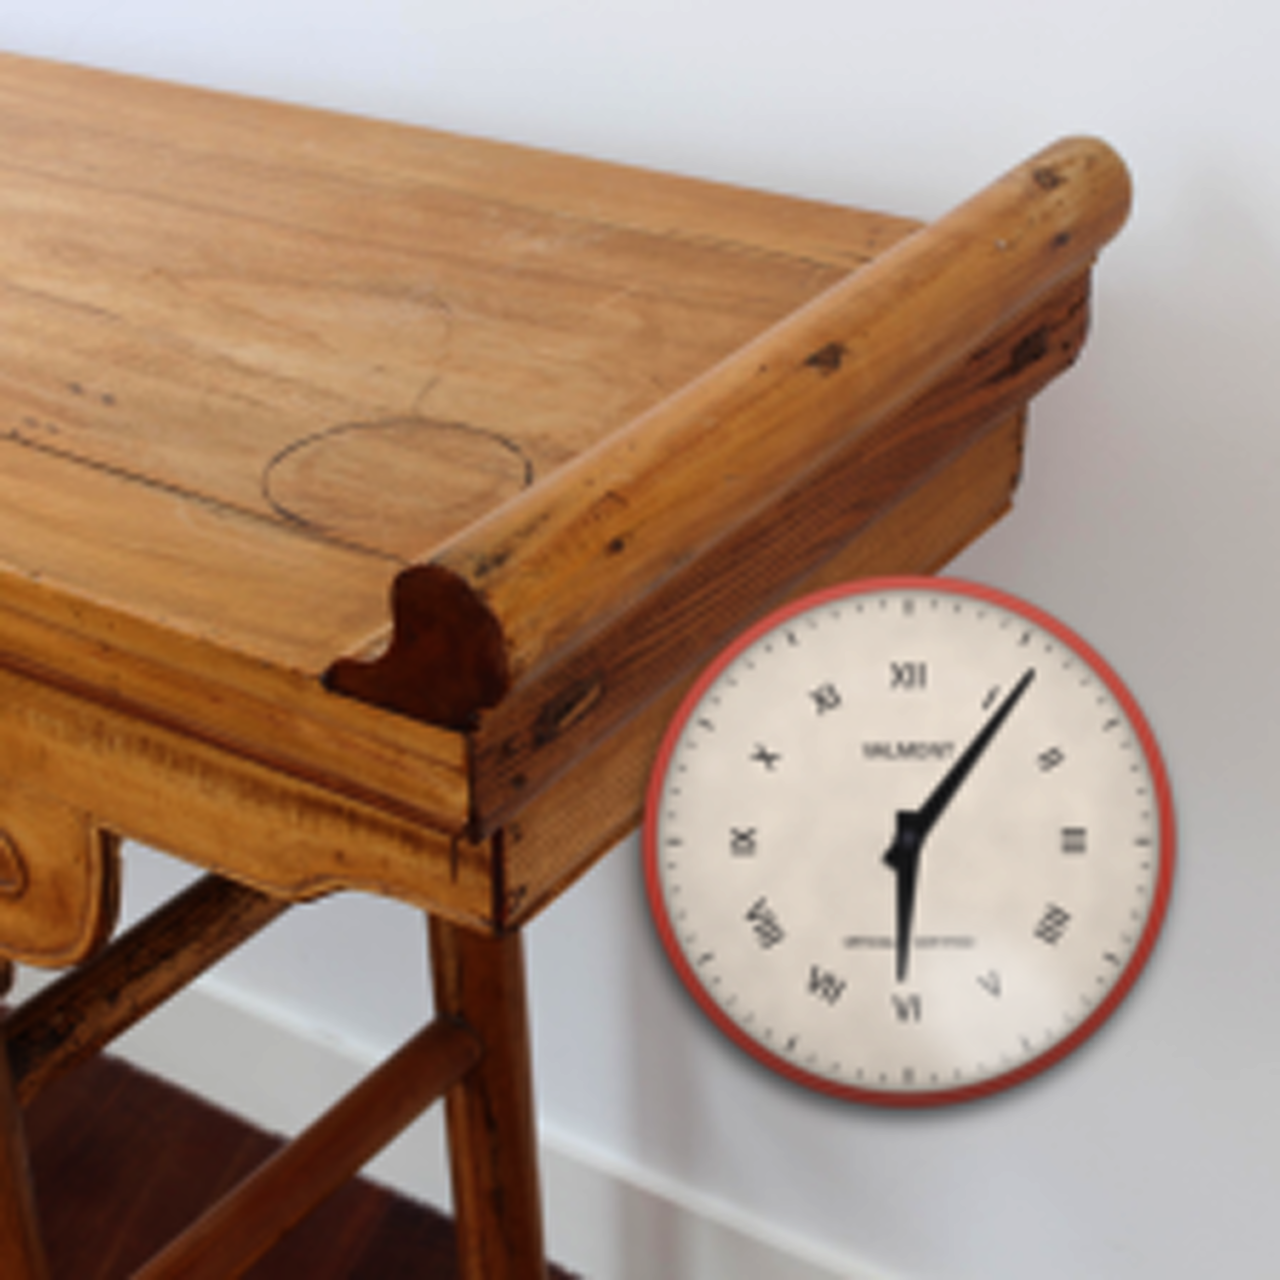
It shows 6,06
